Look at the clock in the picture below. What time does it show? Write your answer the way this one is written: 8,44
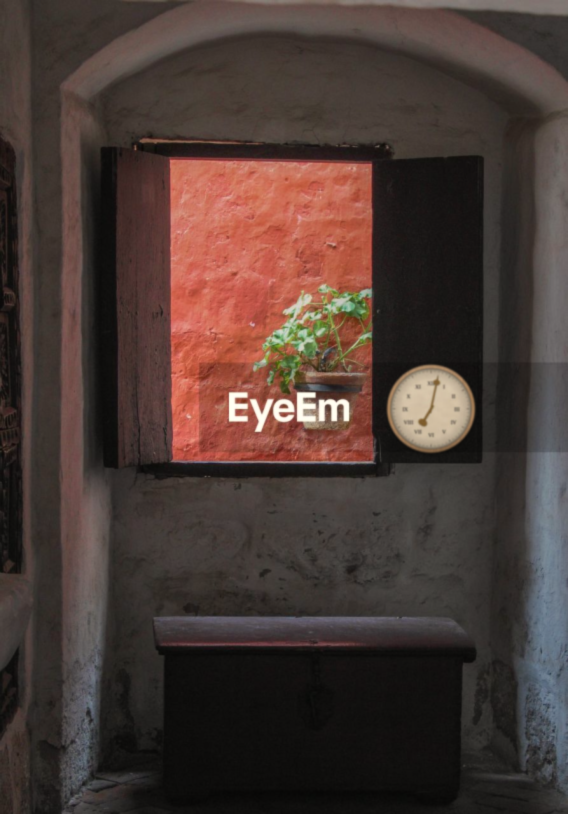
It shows 7,02
